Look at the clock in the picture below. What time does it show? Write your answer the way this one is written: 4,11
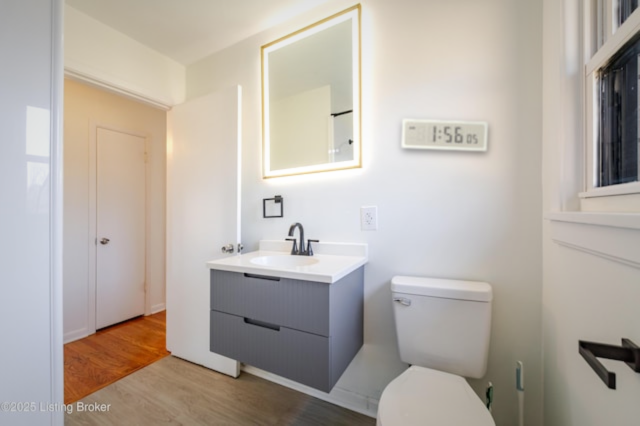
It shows 1,56
